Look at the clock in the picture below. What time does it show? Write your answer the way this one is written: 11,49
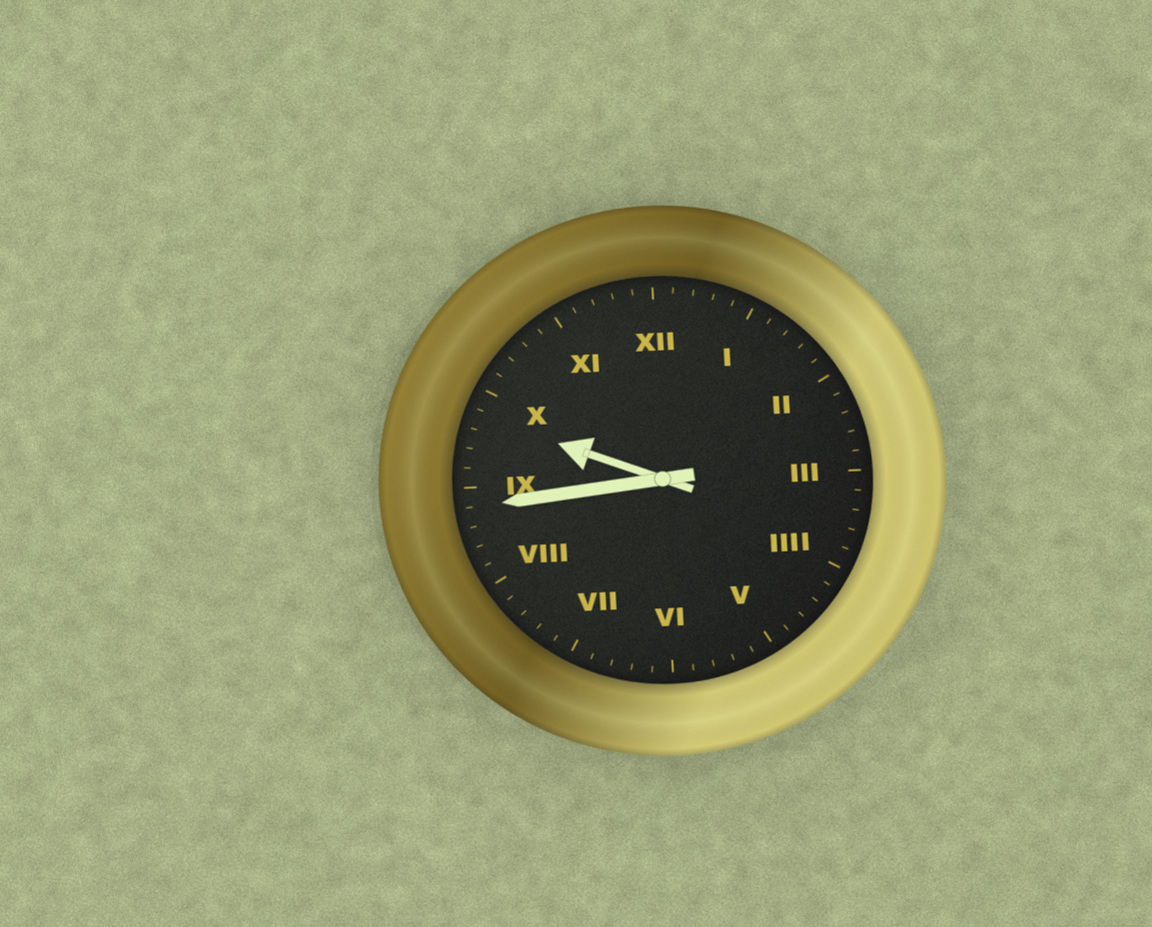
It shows 9,44
